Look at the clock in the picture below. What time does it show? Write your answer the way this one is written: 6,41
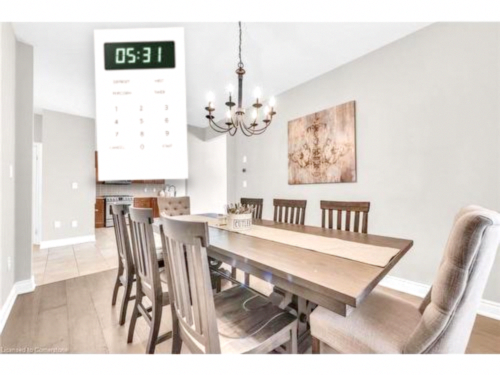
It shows 5,31
